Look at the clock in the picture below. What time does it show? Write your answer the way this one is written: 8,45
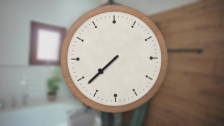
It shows 7,38
